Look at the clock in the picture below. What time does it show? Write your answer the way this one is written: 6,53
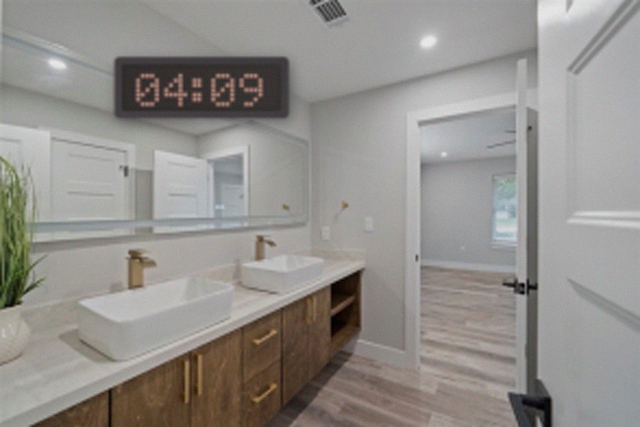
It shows 4,09
